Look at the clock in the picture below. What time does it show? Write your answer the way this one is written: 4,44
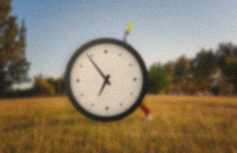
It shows 6,54
